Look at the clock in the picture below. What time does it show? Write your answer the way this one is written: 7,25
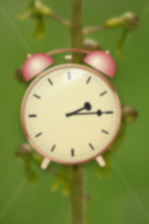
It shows 2,15
